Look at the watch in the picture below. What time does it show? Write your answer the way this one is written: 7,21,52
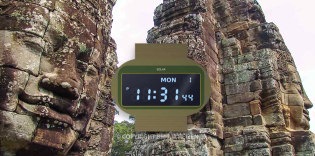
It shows 11,31,44
